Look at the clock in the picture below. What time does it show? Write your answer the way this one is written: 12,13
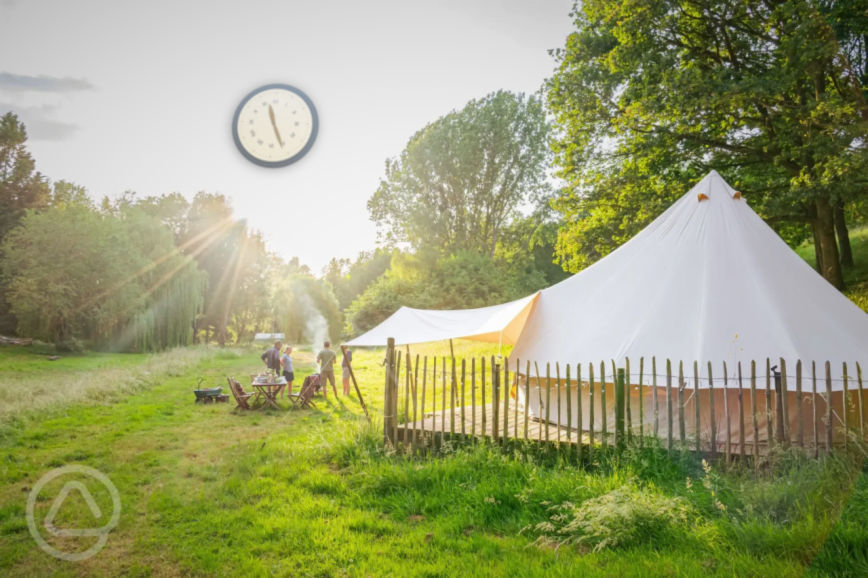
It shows 11,26
